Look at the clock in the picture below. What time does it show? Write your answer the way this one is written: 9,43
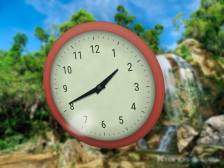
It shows 1,41
